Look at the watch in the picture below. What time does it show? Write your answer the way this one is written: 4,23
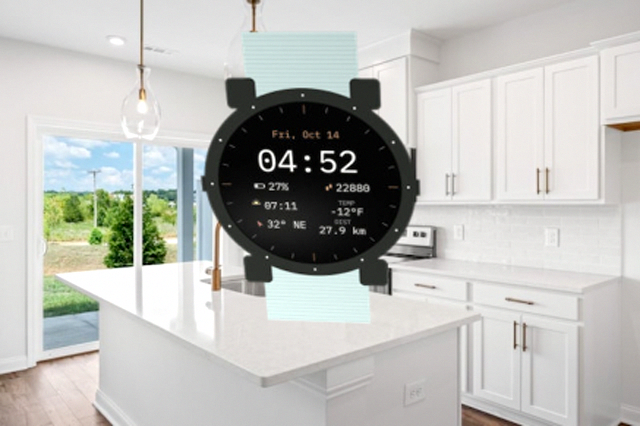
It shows 4,52
